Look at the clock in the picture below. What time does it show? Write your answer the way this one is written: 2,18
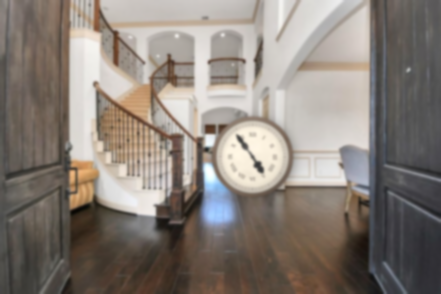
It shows 4,54
